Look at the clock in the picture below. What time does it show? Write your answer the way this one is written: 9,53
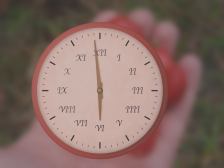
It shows 5,59
